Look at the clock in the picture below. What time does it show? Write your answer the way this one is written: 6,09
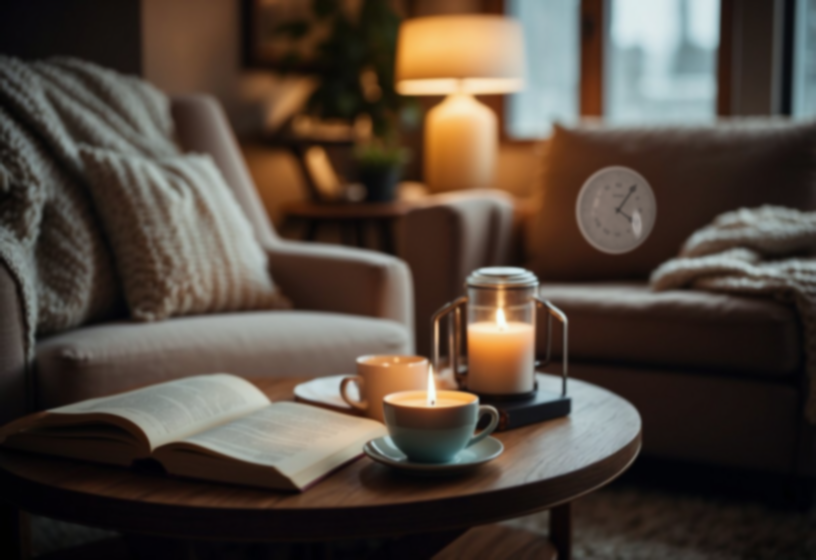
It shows 4,06
